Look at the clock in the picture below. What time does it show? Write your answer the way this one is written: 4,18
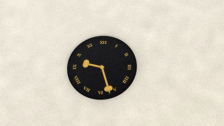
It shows 9,27
